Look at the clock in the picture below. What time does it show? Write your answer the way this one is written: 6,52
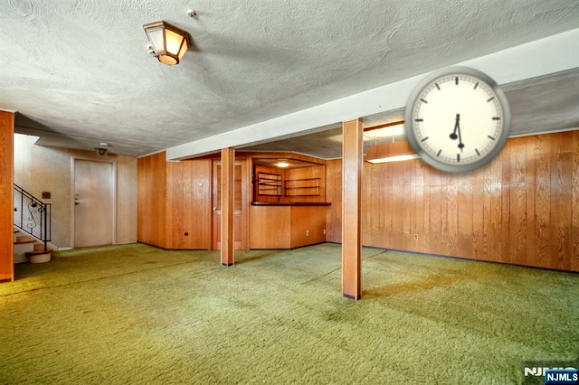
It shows 6,29
